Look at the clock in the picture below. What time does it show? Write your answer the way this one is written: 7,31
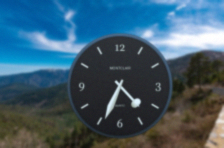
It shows 4,34
